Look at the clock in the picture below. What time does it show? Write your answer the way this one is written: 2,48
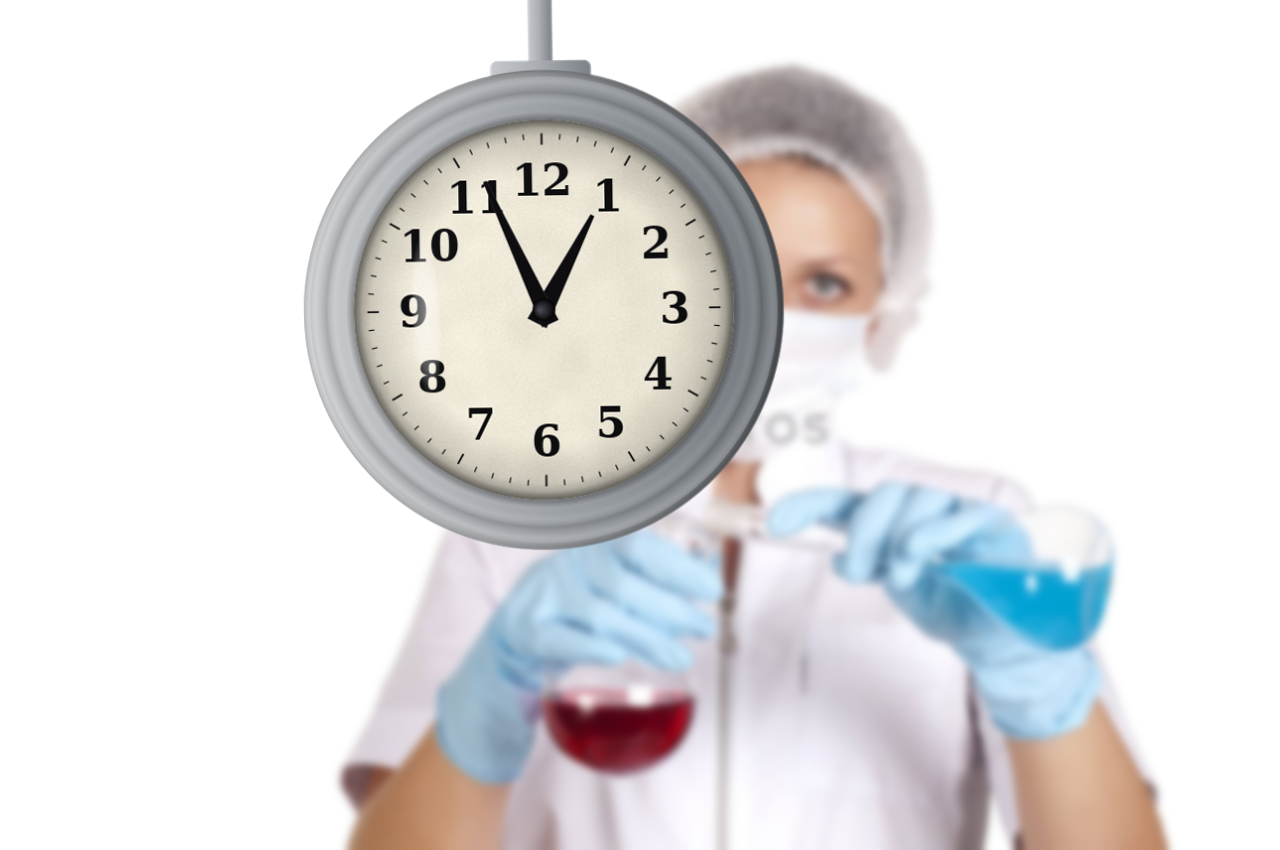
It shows 12,56
